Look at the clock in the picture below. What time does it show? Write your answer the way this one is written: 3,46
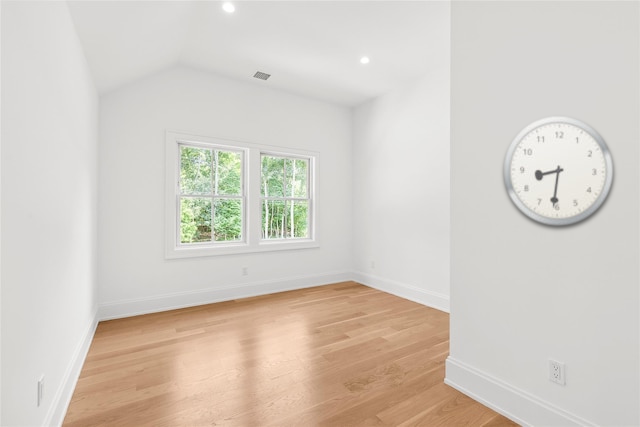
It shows 8,31
